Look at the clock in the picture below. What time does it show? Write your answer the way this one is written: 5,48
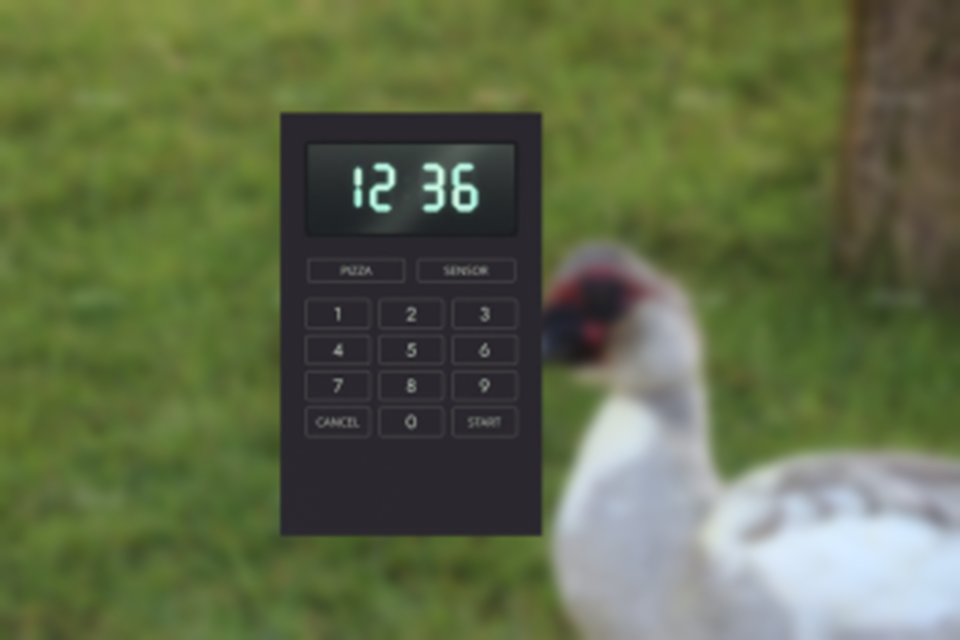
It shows 12,36
